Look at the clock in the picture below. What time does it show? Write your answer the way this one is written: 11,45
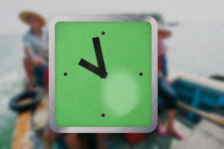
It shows 9,58
